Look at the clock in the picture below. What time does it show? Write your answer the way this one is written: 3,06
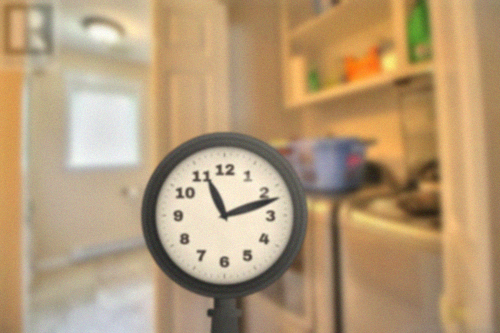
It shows 11,12
